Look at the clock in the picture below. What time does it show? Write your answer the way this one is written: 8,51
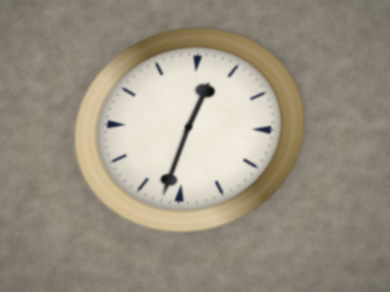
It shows 12,32
